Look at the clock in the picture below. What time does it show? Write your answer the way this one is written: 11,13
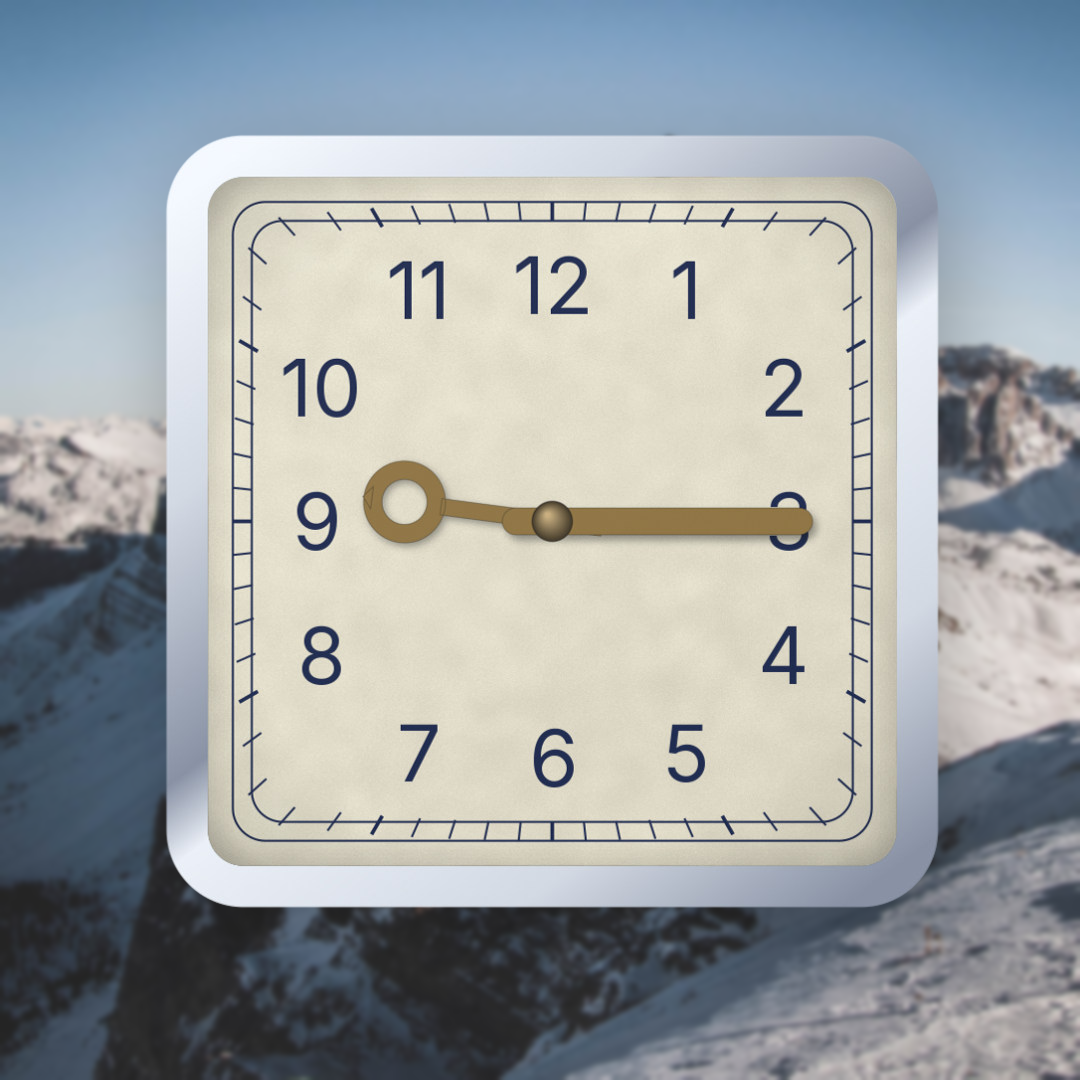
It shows 9,15
